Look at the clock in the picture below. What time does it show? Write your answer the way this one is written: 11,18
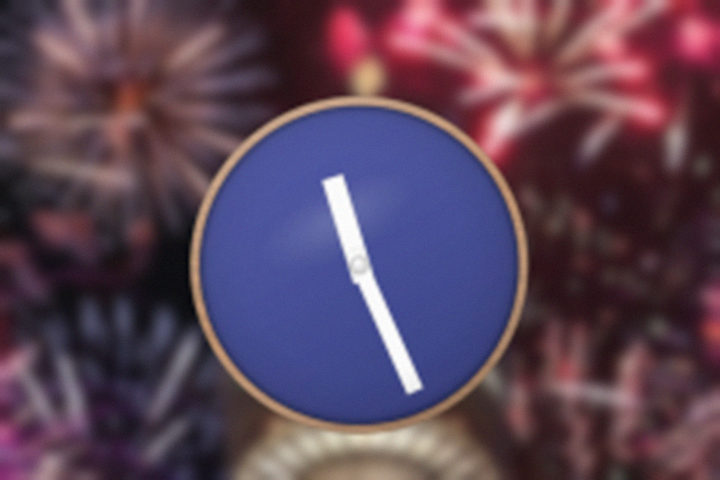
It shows 11,26
